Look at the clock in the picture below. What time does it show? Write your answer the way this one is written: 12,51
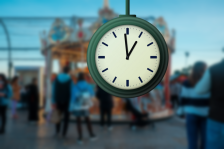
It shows 12,59
